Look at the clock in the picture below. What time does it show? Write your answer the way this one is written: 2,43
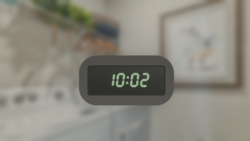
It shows 10,02
